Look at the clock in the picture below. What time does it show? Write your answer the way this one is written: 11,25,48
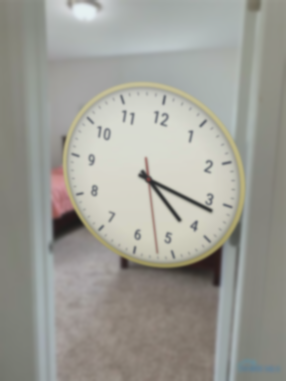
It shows 4,16,27
